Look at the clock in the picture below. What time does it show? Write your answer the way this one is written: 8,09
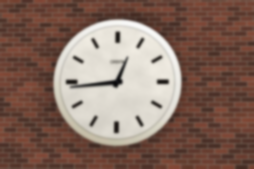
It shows 12,44
